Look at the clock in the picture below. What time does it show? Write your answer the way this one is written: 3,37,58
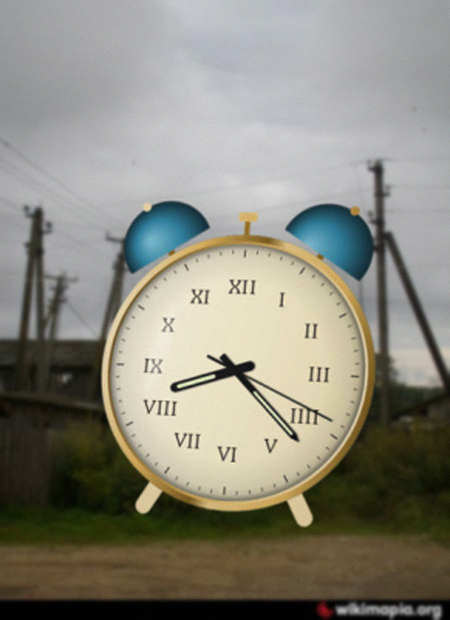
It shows 8,22,19
